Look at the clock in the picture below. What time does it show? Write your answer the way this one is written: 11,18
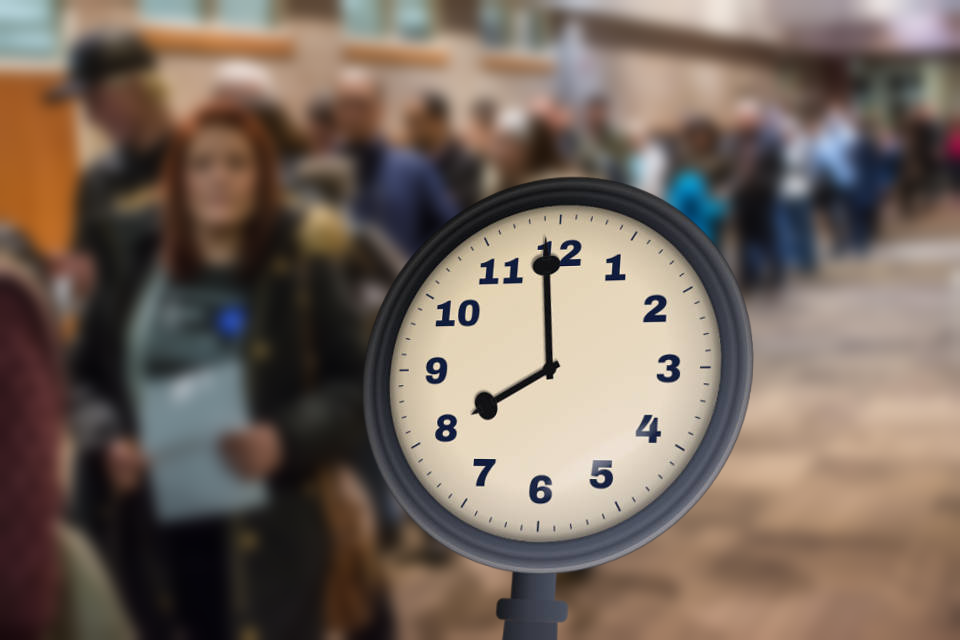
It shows 7,59
